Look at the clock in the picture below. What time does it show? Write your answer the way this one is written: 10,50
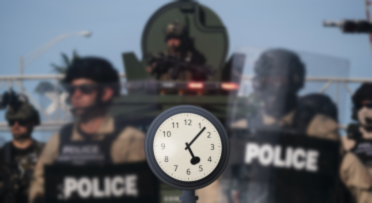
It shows 5,07
